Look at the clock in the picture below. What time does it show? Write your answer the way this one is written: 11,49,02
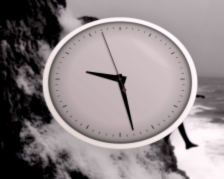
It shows 9,27,57
